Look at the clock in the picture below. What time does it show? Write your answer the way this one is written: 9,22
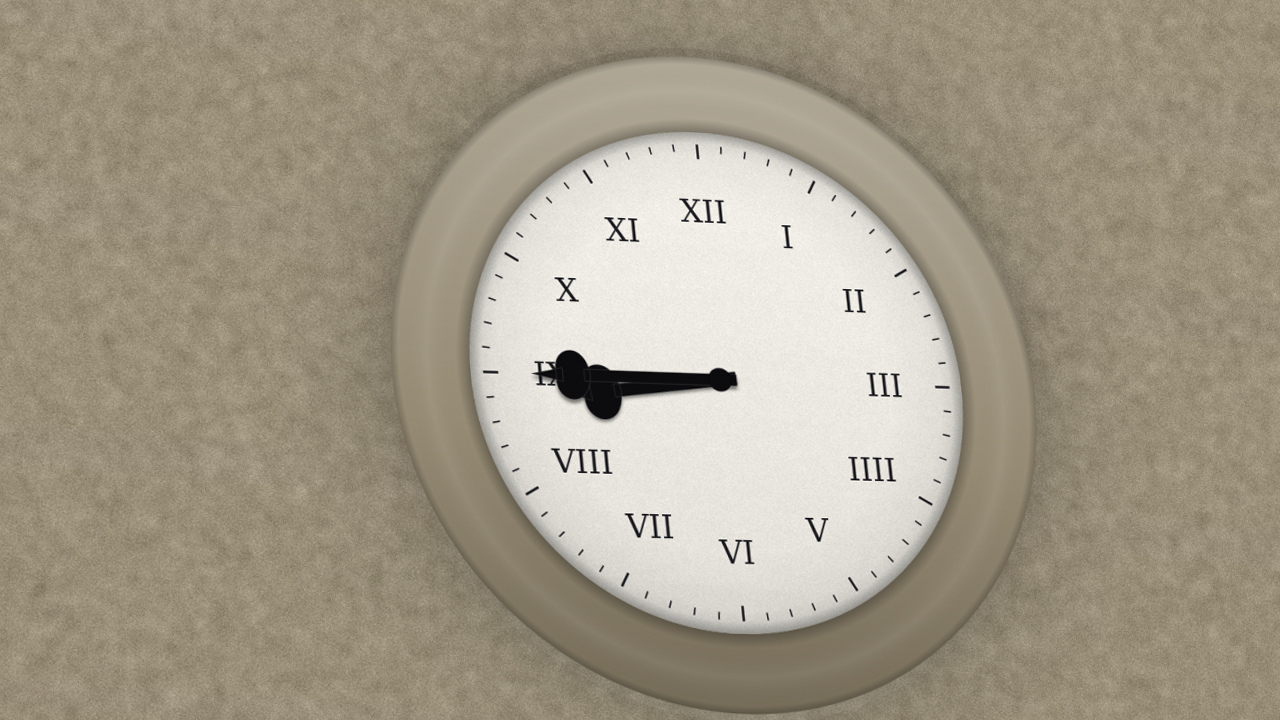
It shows 8,45
